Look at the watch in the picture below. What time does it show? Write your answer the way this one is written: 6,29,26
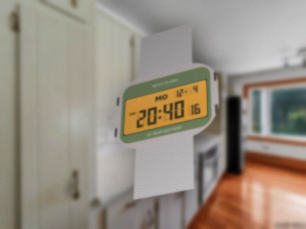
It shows 20,40,16
